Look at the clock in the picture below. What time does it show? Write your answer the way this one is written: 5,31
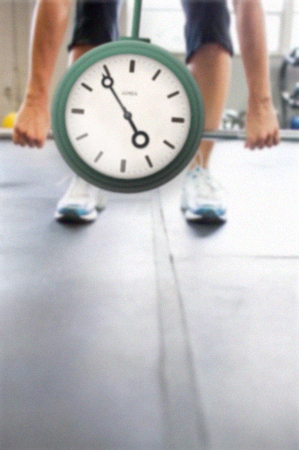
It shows 4,54
